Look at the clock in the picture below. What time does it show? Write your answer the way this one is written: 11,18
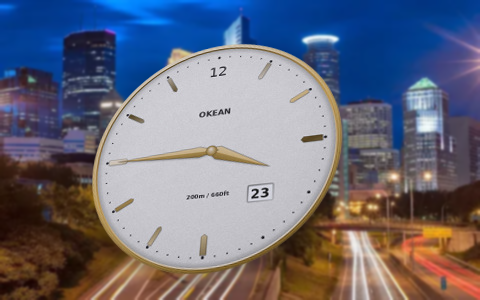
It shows 3,45
